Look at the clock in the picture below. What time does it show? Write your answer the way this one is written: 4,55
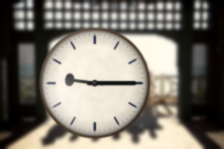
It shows 9,15
